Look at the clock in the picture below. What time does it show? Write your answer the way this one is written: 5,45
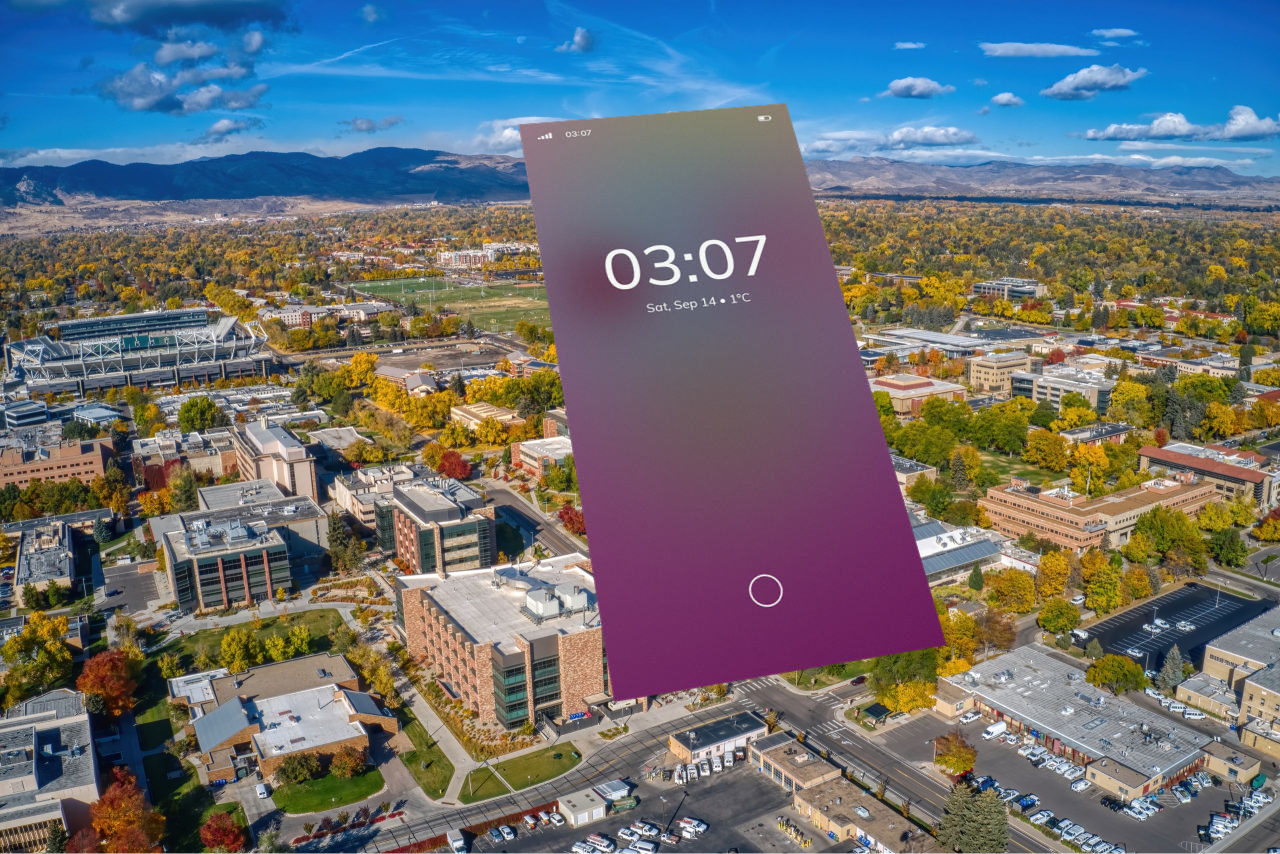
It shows 3,07
